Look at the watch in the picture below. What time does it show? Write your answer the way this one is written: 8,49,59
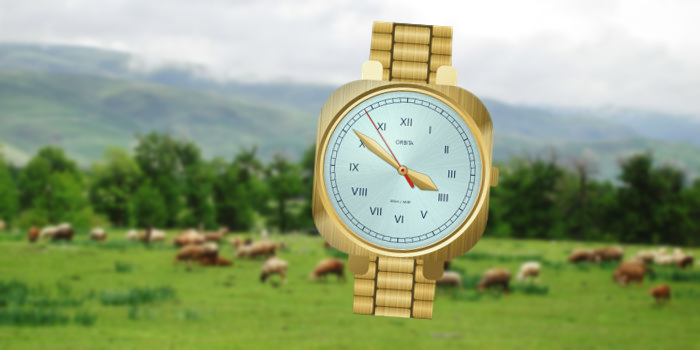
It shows 3,50,54
